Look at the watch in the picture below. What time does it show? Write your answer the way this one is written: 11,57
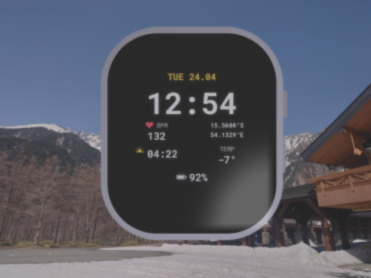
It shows 12,54
